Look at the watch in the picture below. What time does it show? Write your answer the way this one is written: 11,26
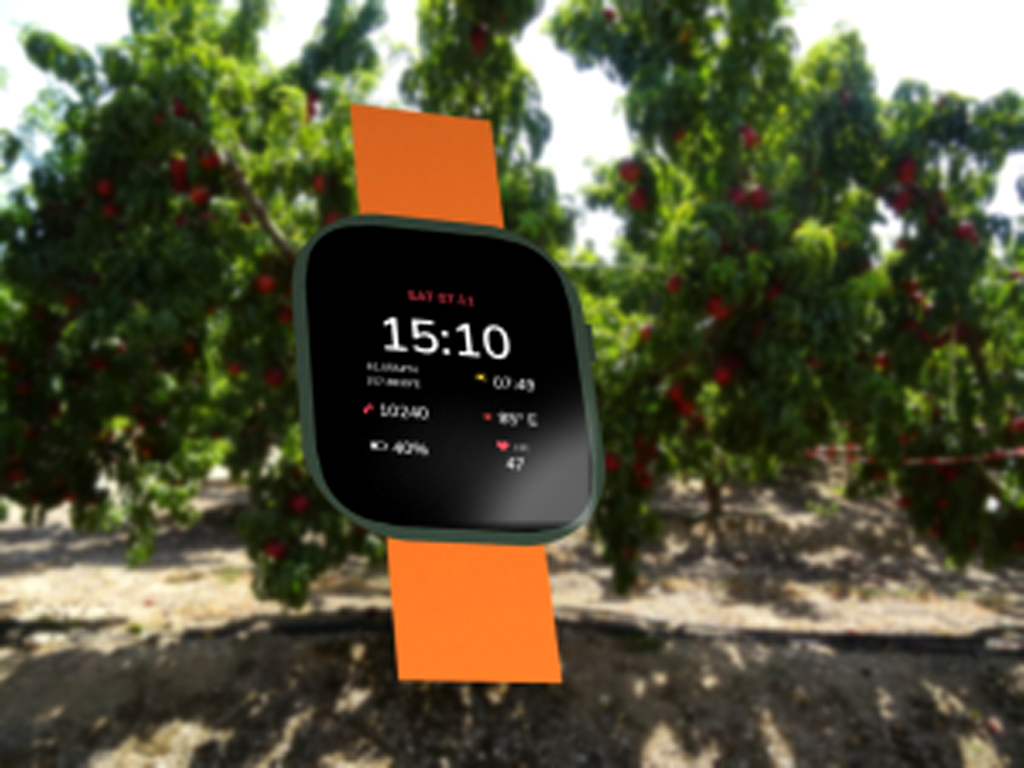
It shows 15,10
